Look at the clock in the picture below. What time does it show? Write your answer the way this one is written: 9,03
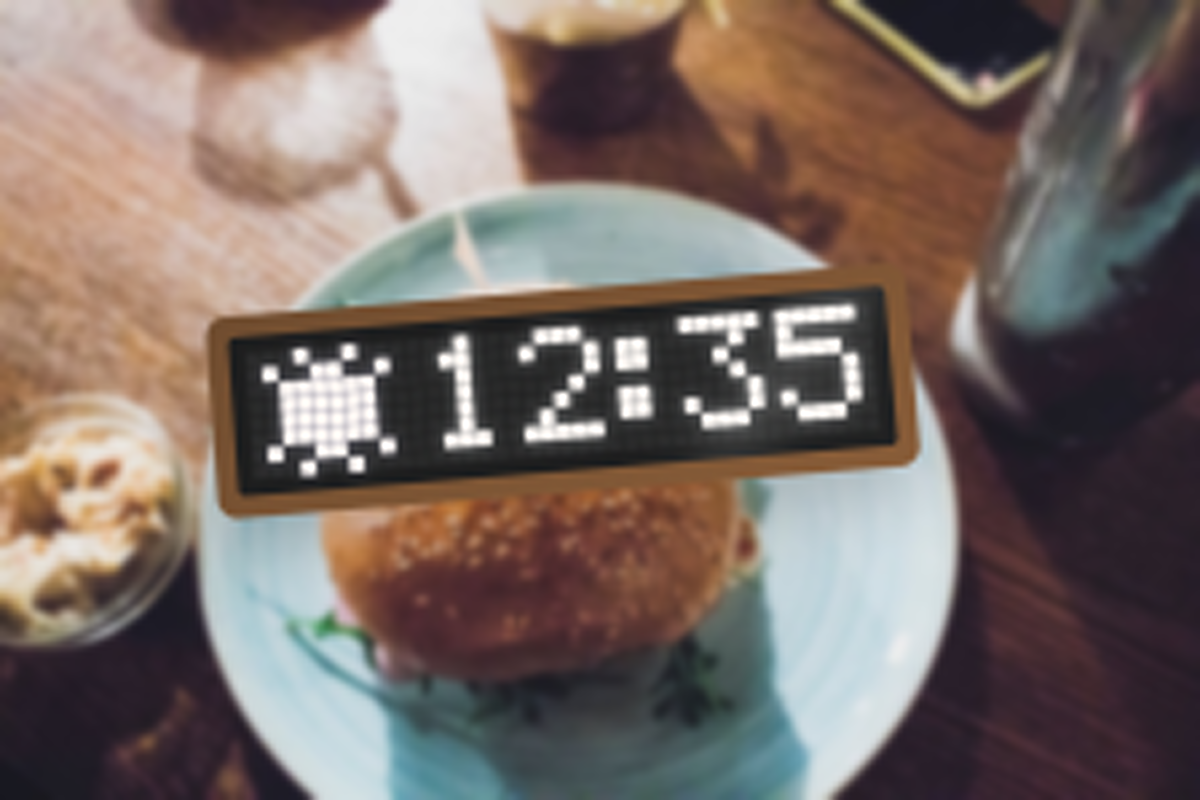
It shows 12,35
